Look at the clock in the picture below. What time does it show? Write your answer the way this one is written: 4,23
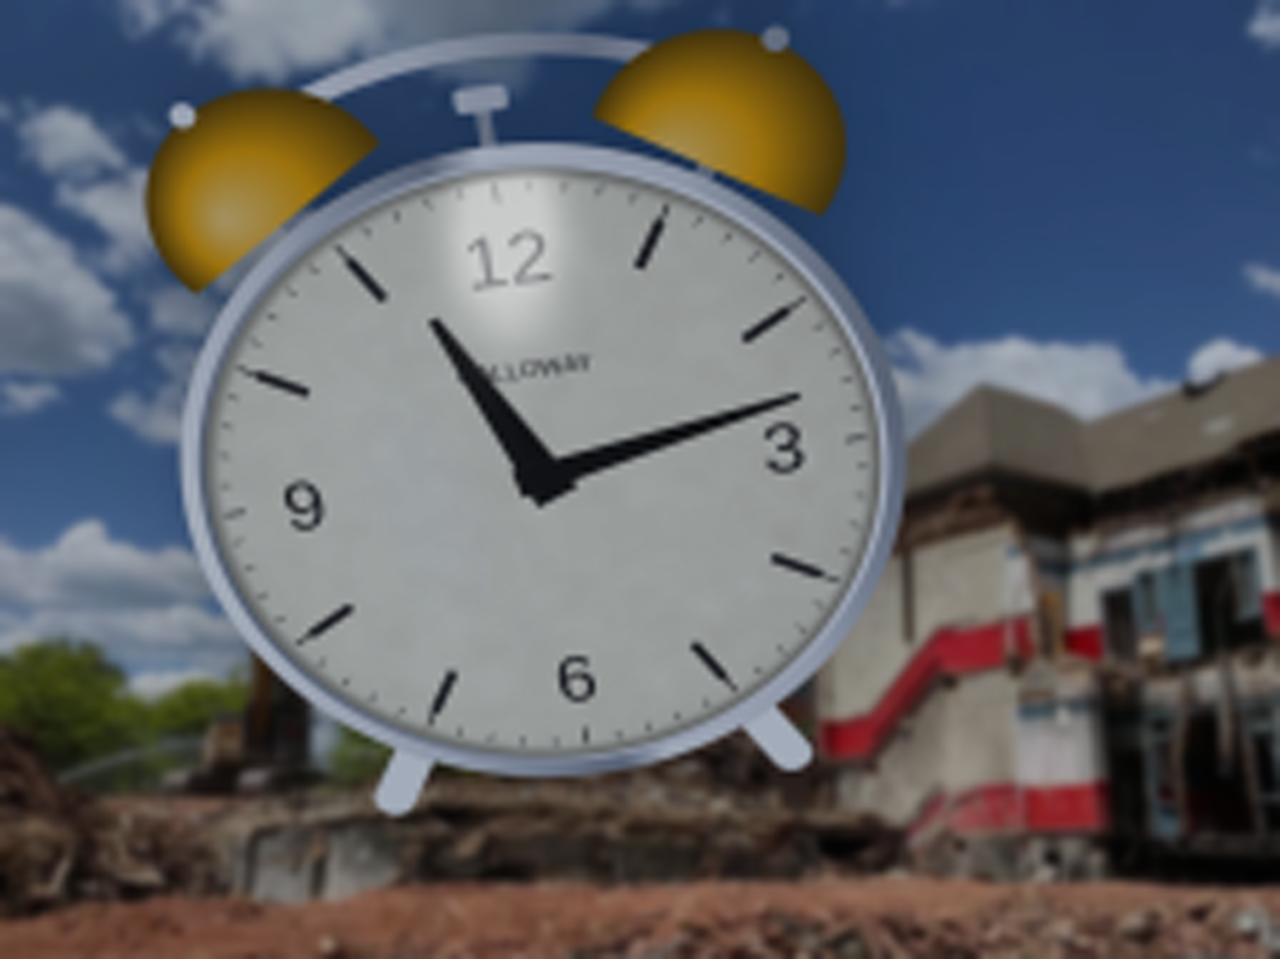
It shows 11,13
